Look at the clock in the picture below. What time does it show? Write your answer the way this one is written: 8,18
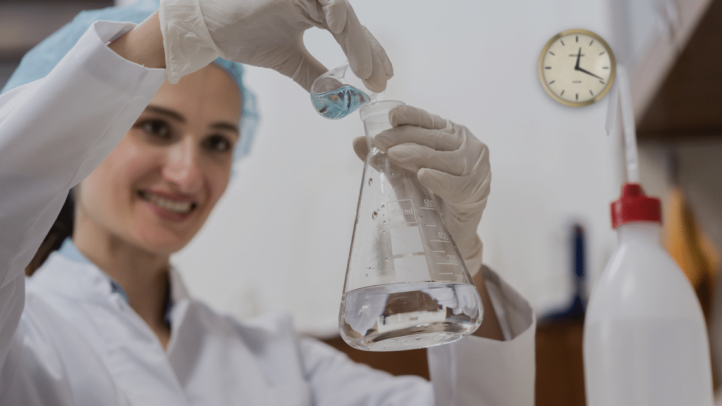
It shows 12,19
